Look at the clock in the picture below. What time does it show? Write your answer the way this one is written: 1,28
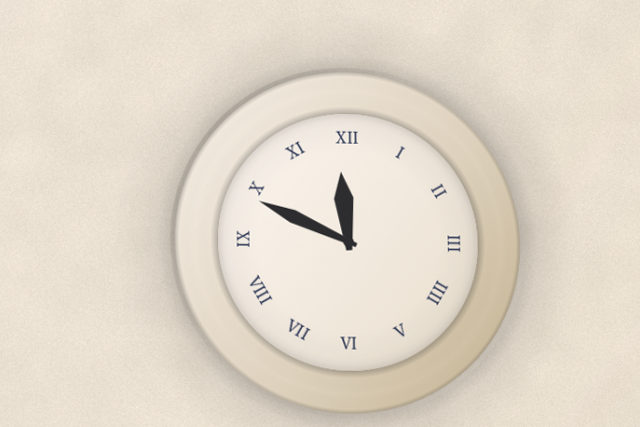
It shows 11,49
